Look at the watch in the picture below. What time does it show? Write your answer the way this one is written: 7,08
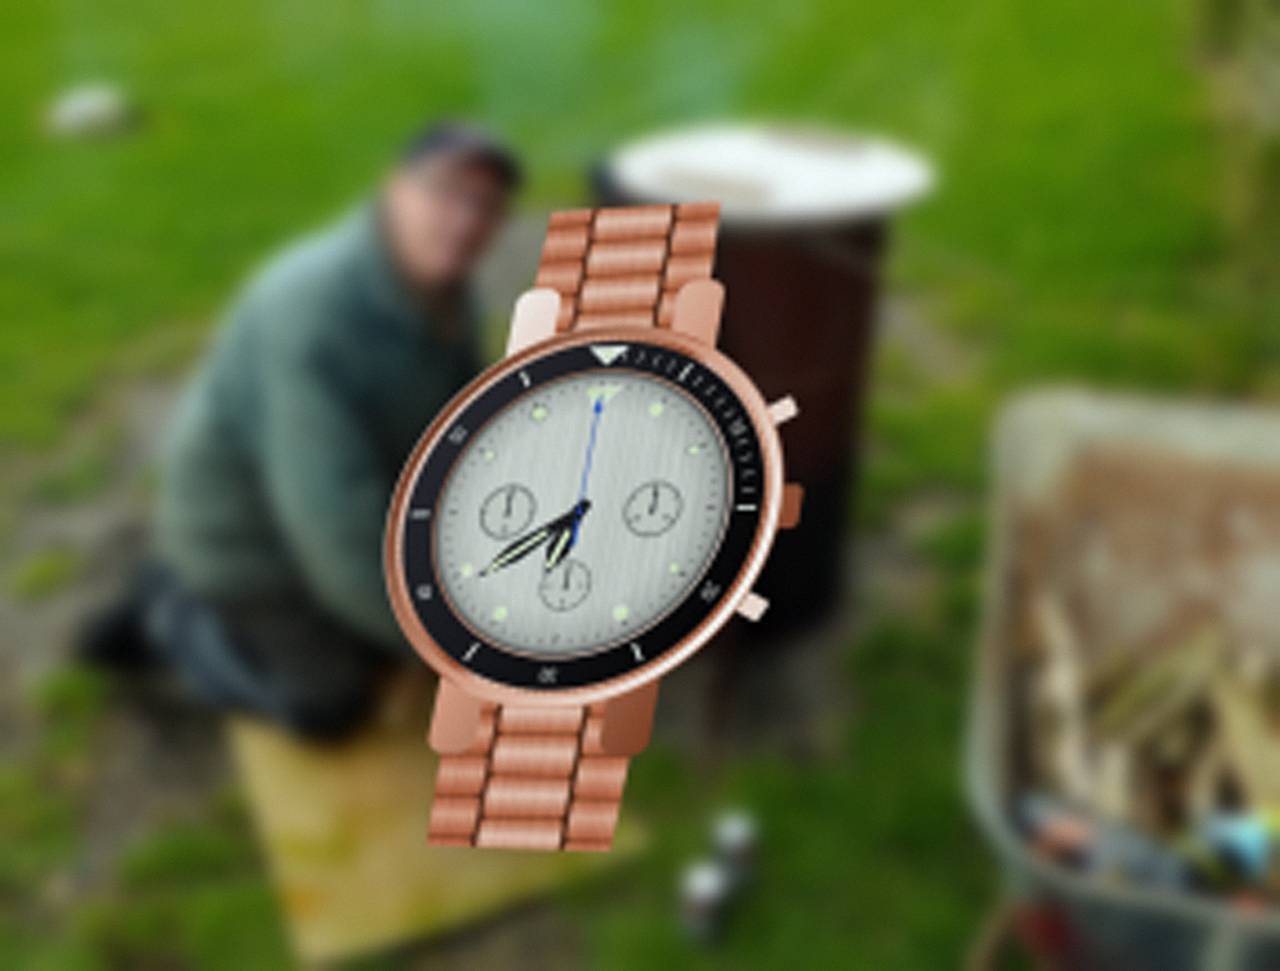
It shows 6,39
